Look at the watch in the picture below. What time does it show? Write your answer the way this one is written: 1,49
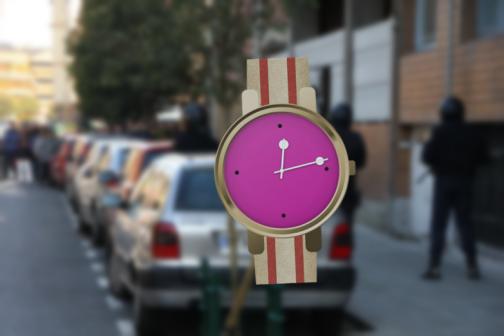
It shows 12,13
